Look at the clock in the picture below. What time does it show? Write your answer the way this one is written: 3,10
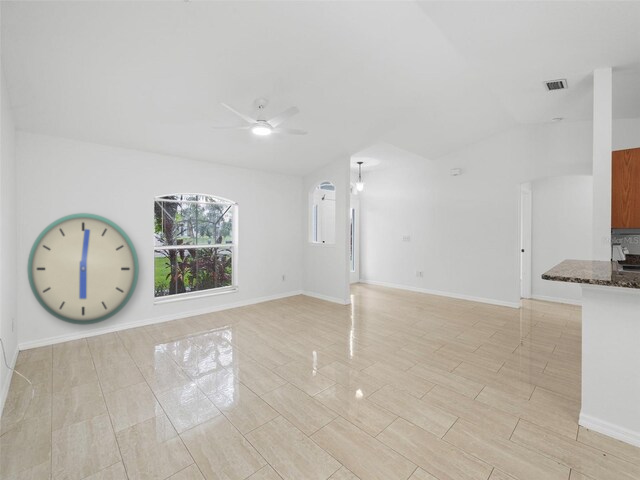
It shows 6,01
